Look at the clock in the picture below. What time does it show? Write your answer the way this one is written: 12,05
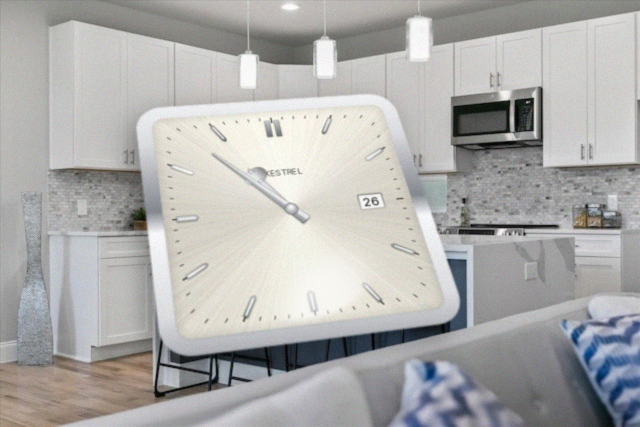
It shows 10,53
